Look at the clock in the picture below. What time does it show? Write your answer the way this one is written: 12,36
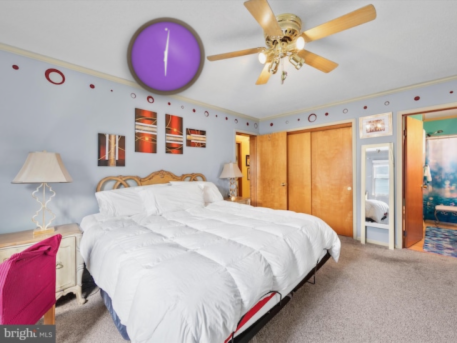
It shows 6,01
